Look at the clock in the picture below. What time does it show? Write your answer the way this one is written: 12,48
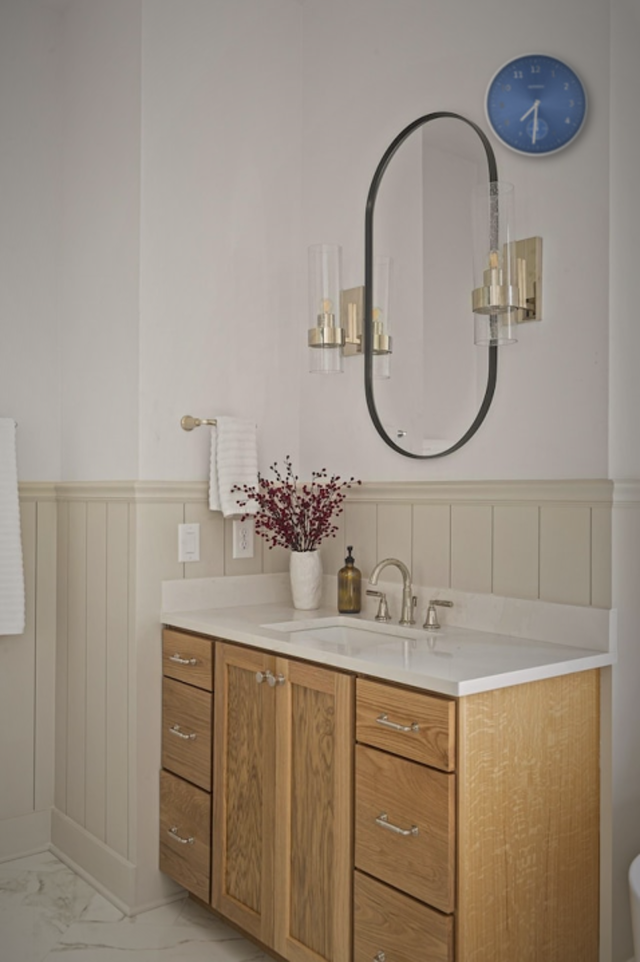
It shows 7,31
